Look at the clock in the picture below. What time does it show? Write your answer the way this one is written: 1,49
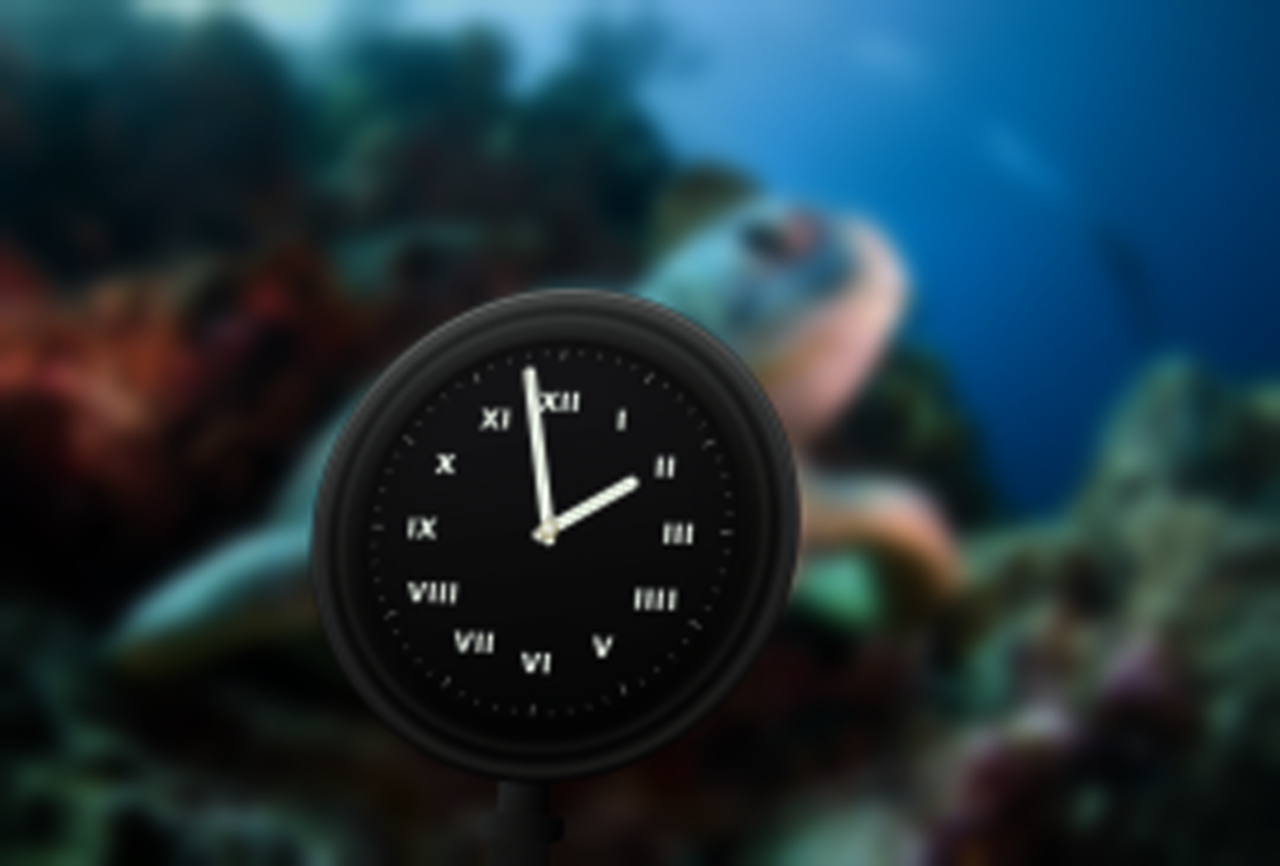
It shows 1,58
